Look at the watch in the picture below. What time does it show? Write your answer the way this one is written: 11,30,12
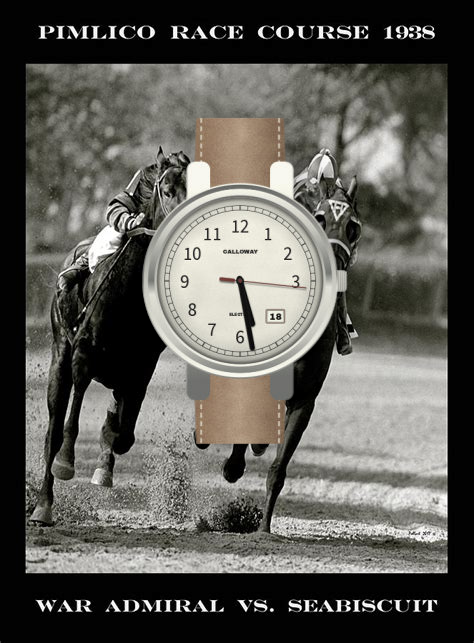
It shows 5,28,16
